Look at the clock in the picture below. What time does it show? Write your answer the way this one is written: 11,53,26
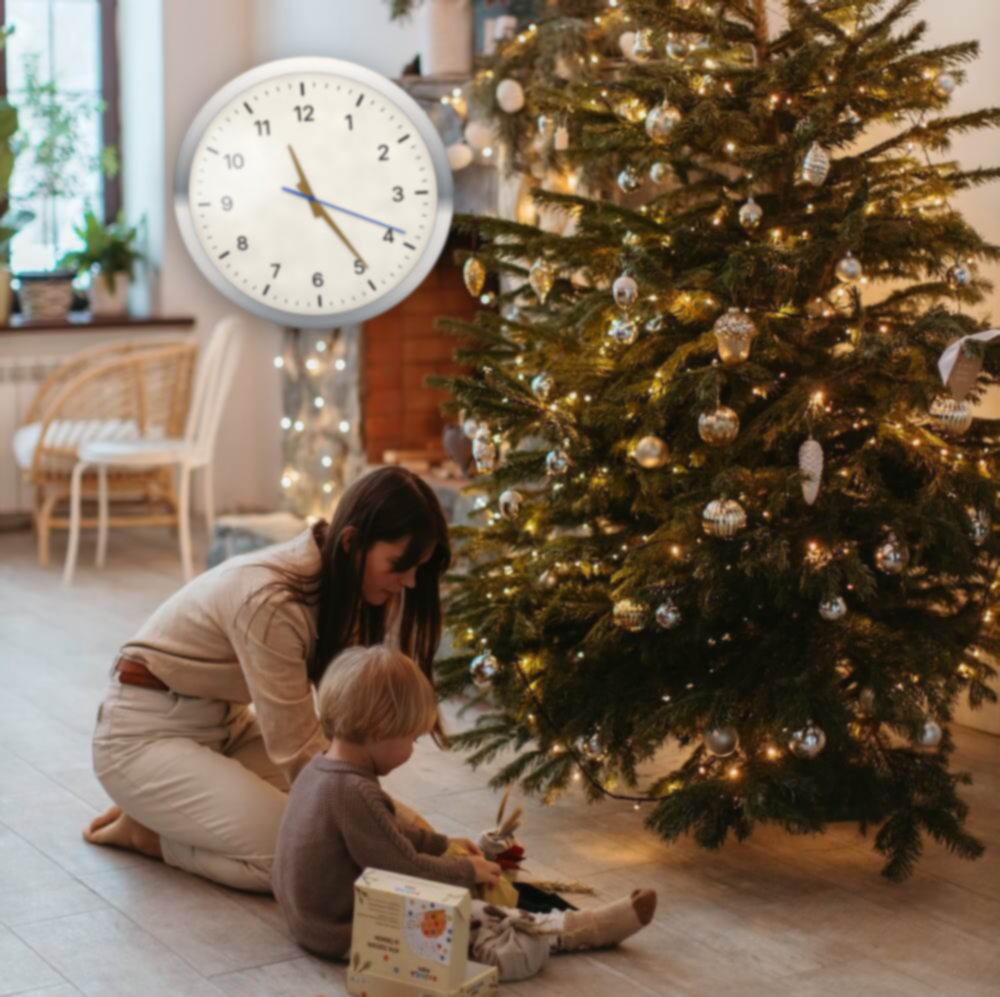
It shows 11,24,19
